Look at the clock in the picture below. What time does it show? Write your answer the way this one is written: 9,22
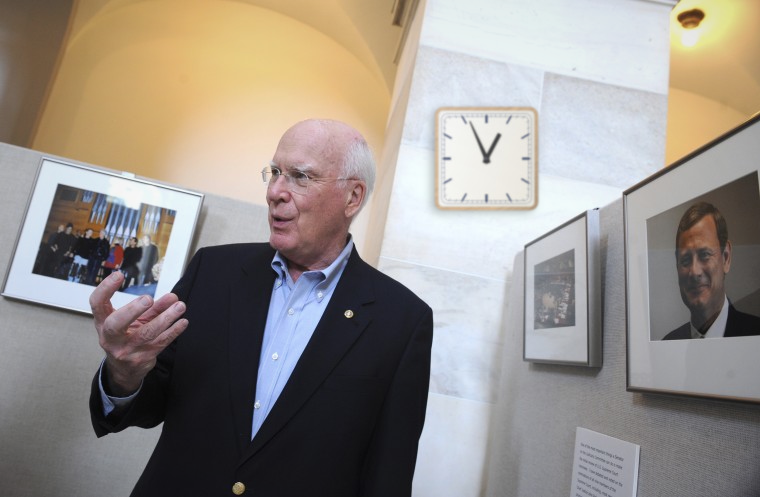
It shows 12,56
